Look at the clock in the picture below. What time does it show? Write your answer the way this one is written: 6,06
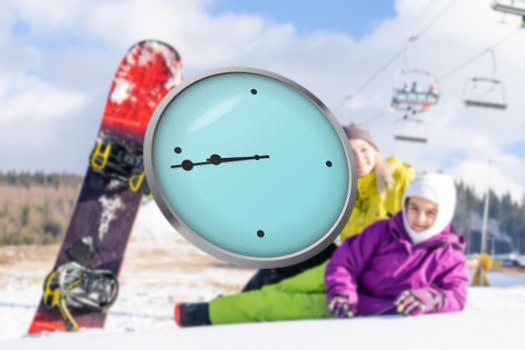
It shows 8,43
